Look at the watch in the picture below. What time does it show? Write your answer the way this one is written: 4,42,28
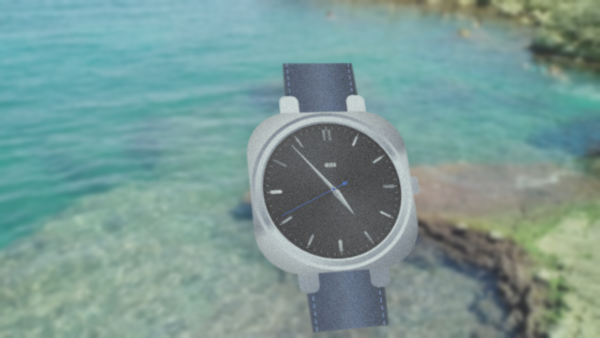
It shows 4,53,41
